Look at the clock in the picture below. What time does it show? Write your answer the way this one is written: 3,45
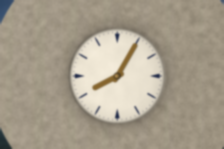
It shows 8,05
